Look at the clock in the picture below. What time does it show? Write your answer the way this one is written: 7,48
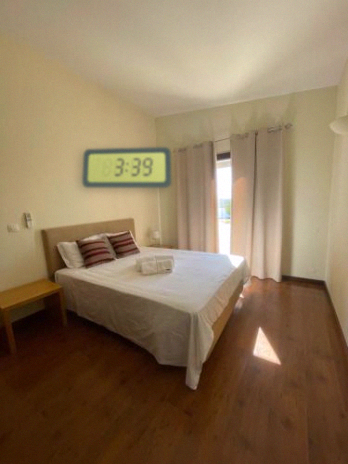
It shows 3,39
